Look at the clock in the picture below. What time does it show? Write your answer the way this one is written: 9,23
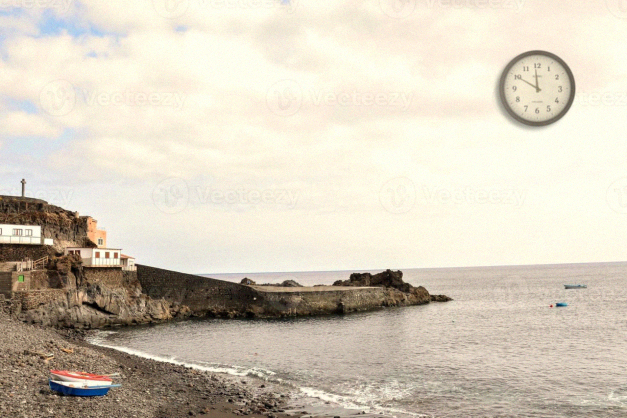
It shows 11,50
